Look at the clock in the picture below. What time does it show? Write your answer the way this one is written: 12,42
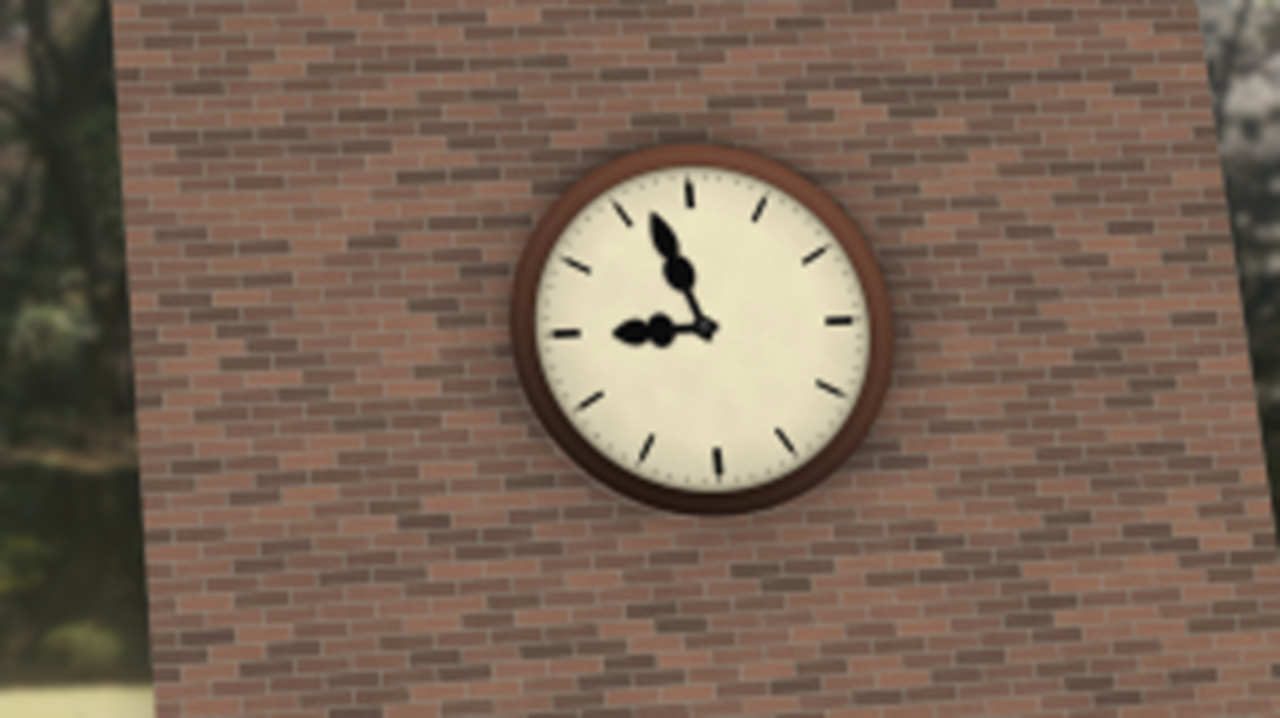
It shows 8,57
